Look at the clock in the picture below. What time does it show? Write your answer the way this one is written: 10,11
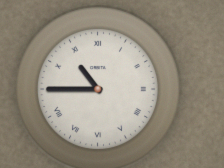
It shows 10,45
